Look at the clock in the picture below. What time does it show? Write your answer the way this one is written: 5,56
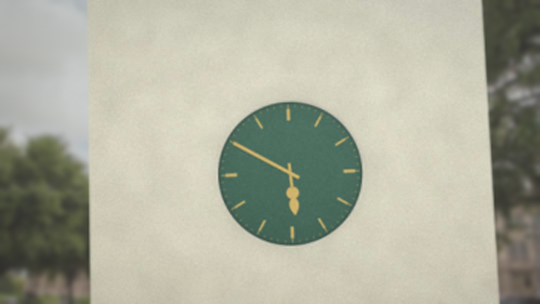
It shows 5,50
